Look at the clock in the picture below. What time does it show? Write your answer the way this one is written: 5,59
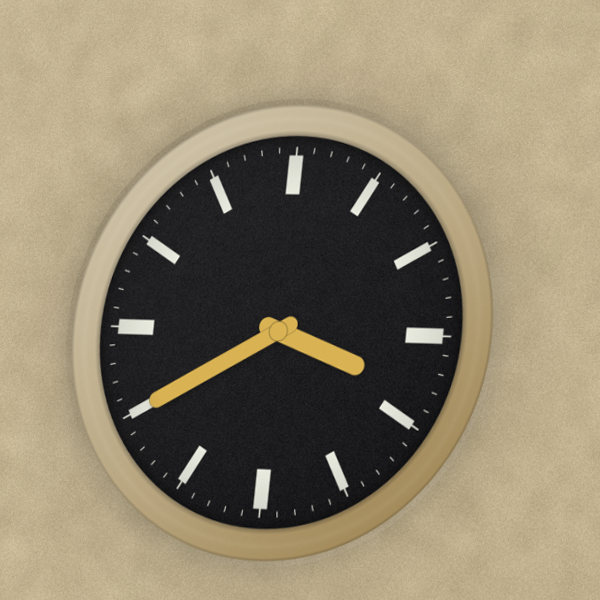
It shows 3,40
